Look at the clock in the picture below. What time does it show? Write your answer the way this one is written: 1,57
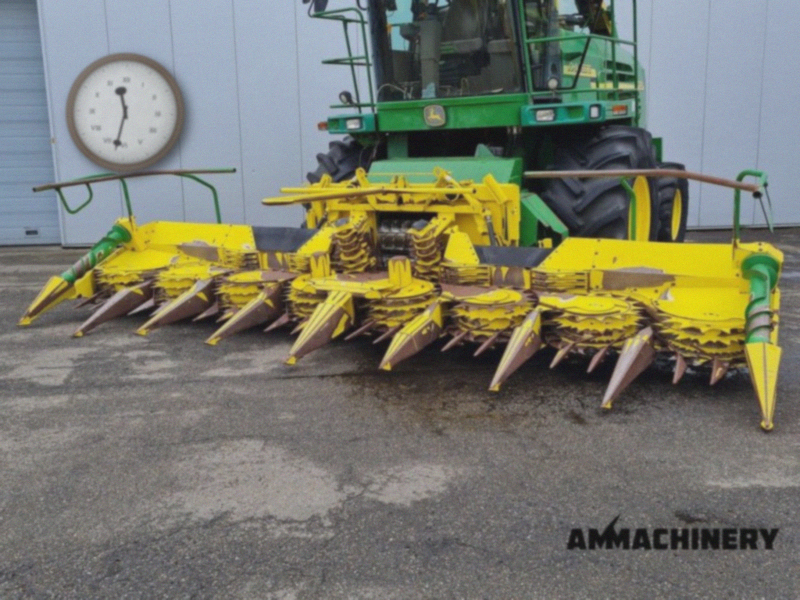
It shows 11,32
